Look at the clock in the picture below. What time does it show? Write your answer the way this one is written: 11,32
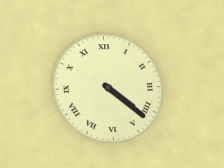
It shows 4,22
